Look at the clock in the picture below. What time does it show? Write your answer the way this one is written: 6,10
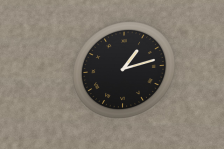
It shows 1,13
